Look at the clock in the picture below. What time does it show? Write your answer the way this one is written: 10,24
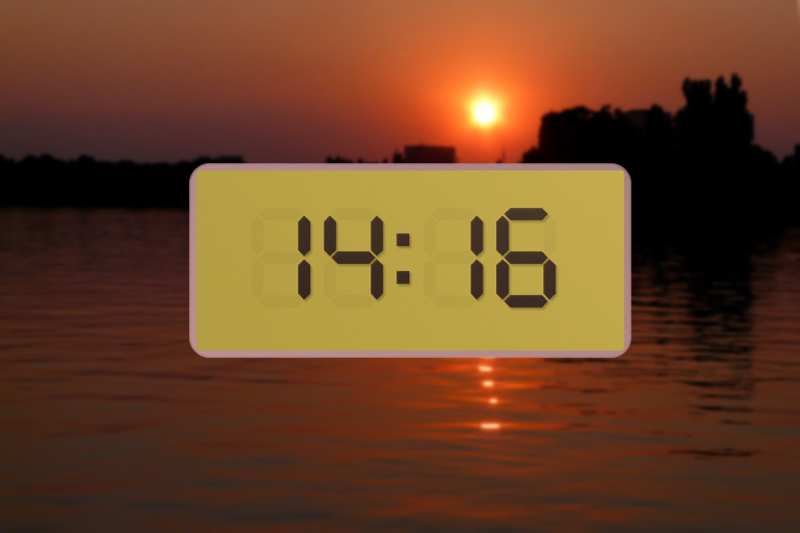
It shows 14,16
